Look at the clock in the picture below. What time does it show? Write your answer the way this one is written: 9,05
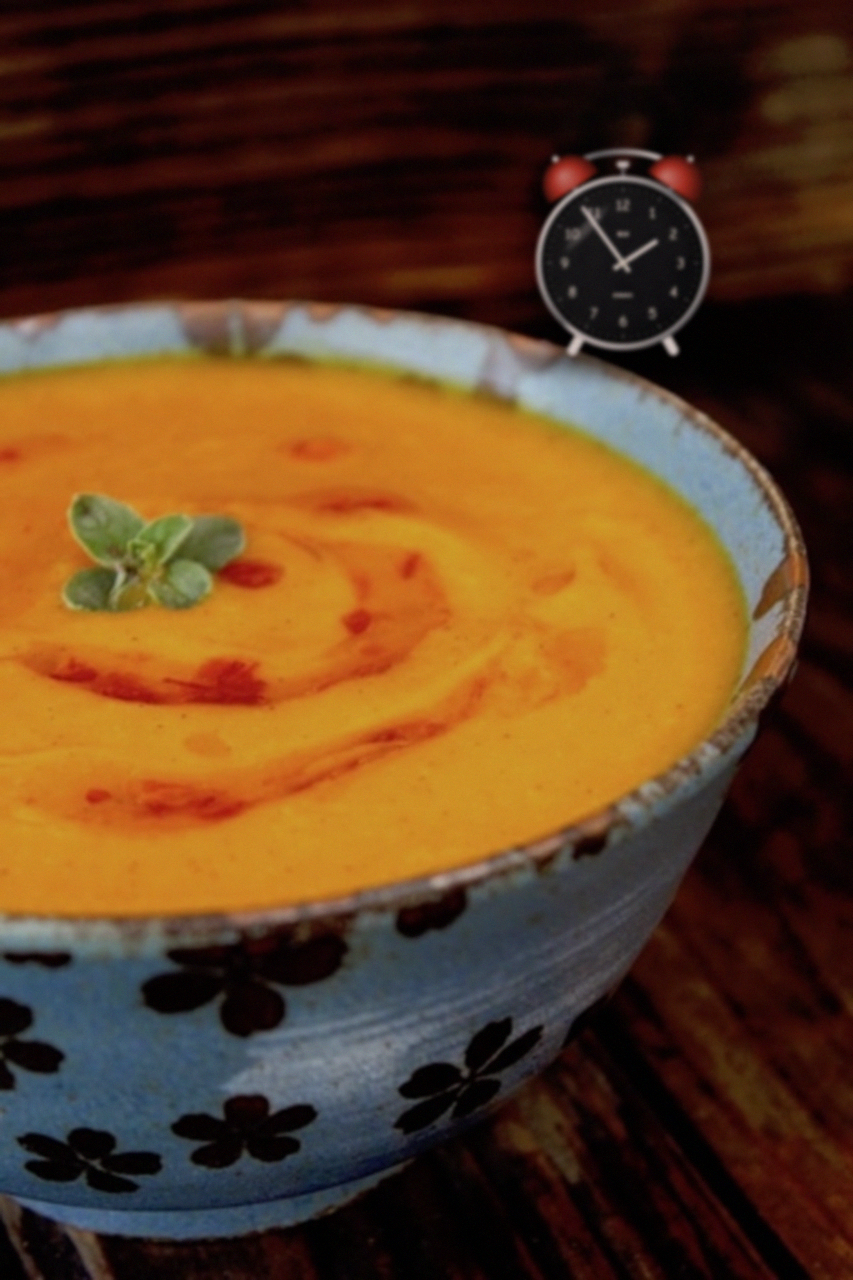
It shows 1,54
